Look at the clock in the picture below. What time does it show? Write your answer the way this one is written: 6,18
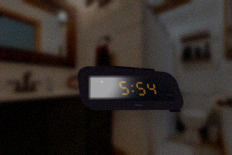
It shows 5,54
